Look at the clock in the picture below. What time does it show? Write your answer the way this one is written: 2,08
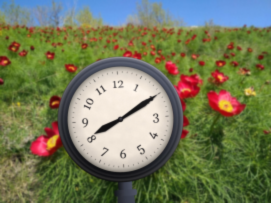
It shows 8,10
